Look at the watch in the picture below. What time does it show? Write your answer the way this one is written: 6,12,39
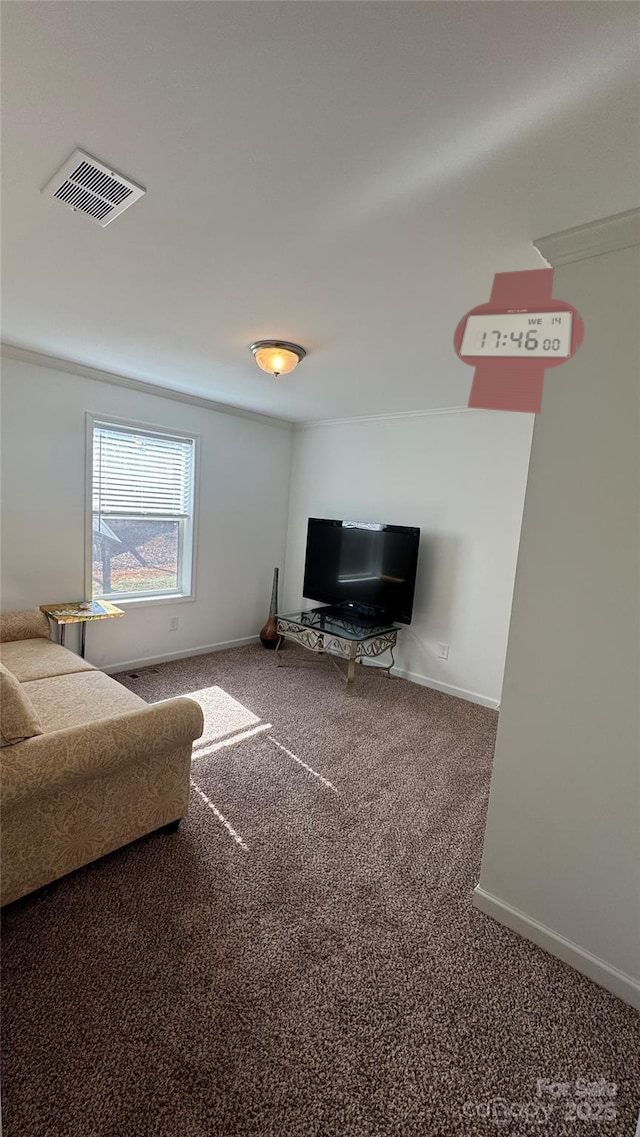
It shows 17,46,00
